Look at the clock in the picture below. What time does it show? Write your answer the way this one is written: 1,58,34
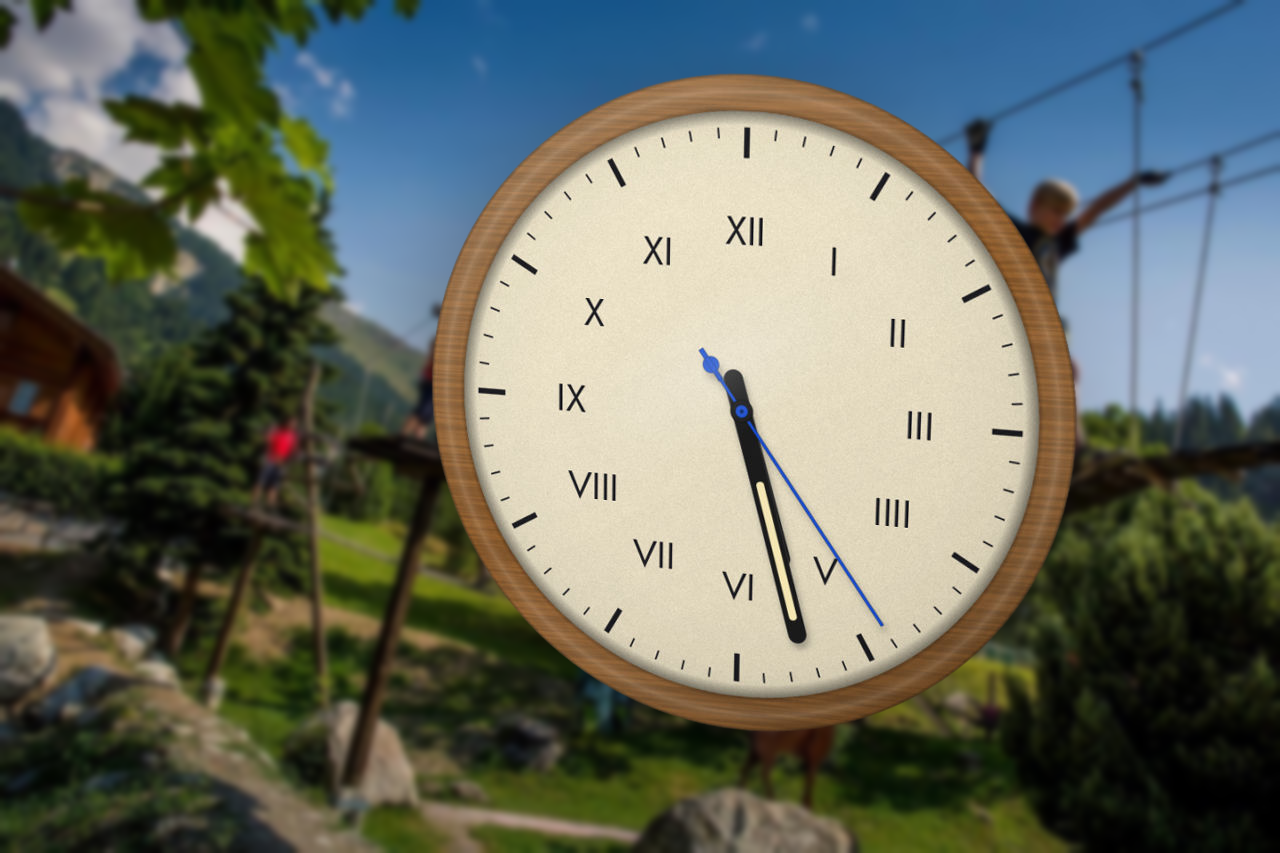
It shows 5,27,24
